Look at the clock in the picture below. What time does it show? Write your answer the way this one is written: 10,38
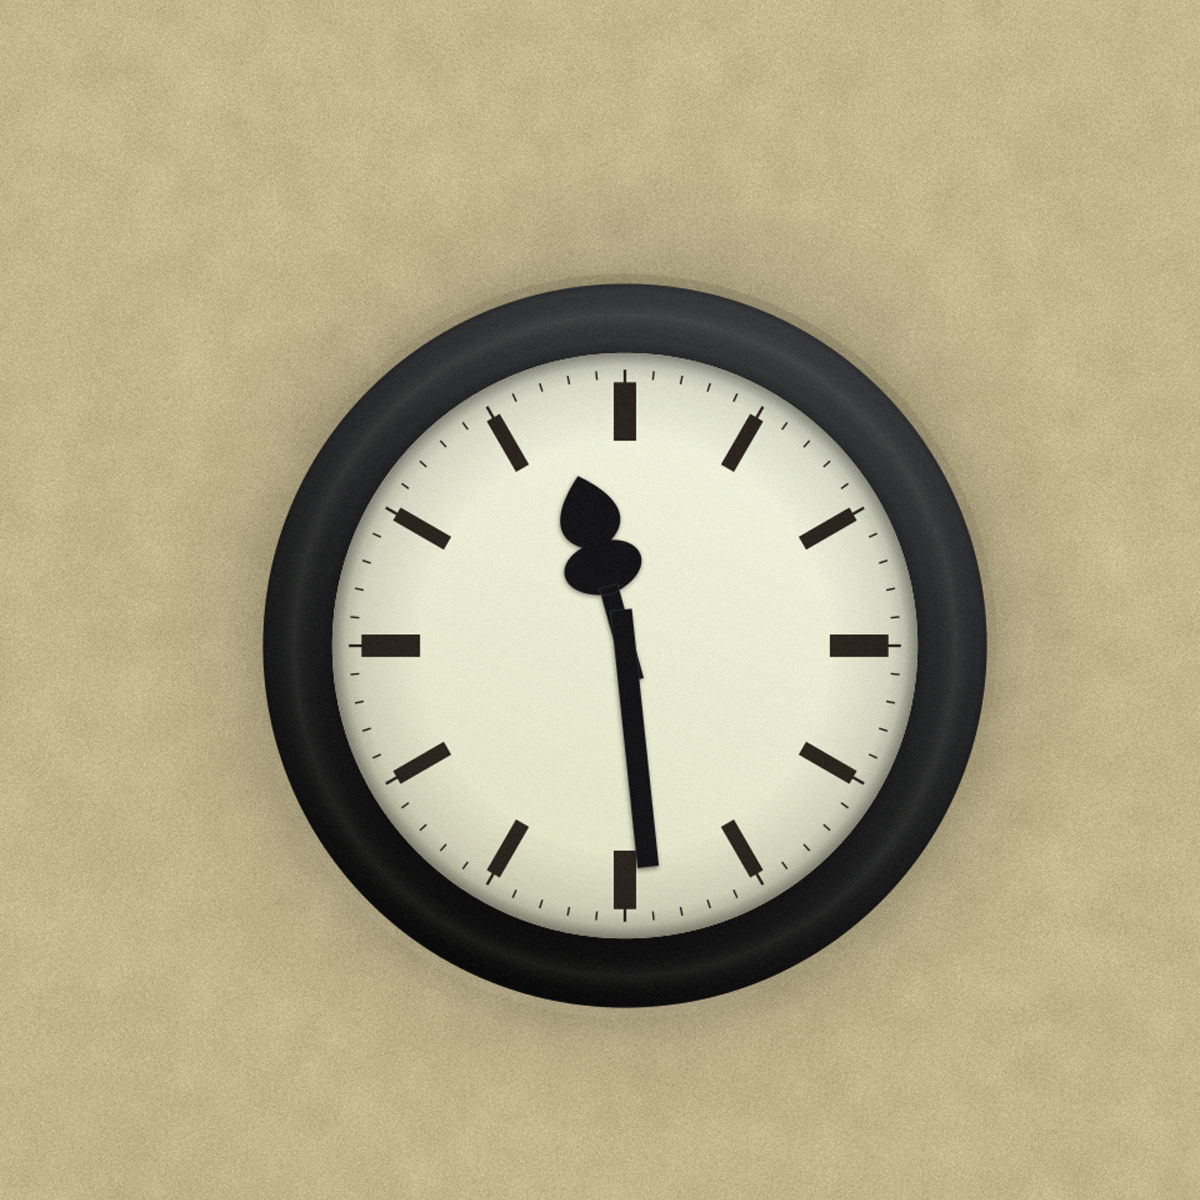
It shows 11,29
